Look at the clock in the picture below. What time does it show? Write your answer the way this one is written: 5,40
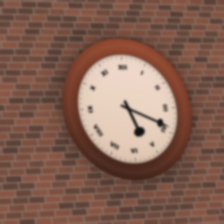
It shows 5,19
